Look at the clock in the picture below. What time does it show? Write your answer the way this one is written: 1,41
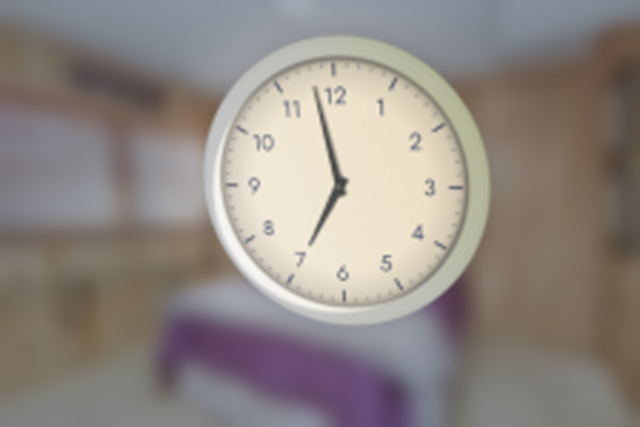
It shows 6,58
